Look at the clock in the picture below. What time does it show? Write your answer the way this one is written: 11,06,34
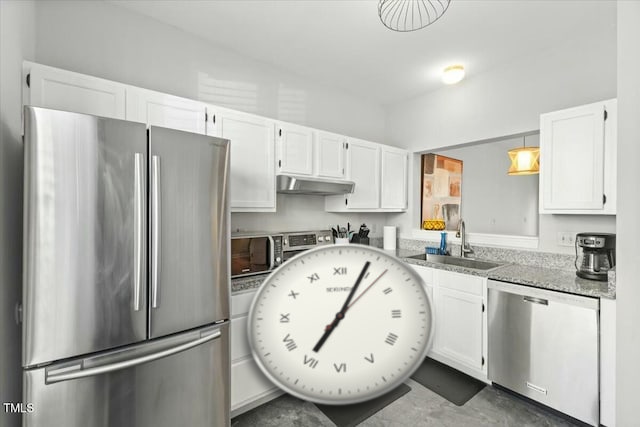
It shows 7,04,07
